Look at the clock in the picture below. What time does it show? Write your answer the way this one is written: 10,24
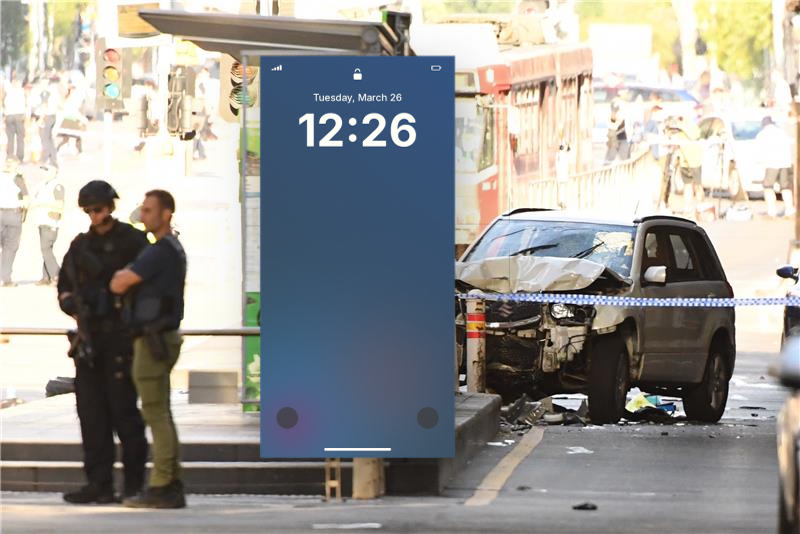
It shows 12,26
